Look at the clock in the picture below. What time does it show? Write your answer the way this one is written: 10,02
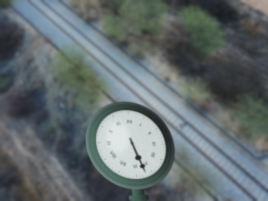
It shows 5,27
